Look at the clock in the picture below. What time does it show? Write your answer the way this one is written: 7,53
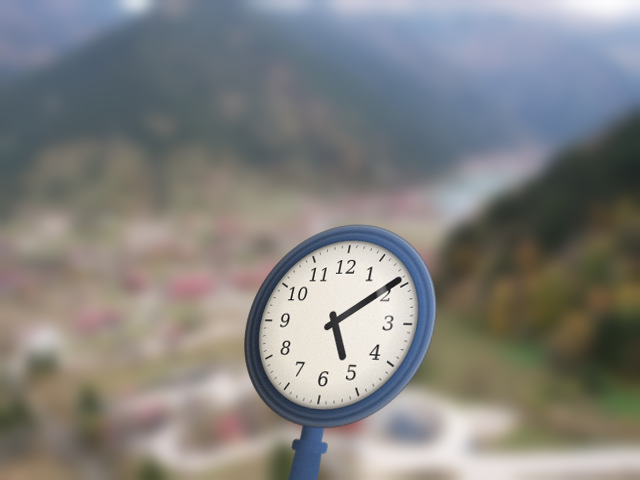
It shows 5,09
